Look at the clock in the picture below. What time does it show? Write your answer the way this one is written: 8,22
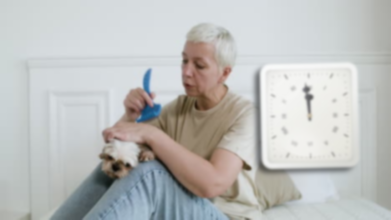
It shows 11,59
